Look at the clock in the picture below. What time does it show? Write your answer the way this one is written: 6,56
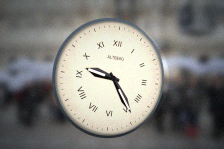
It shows 9,24
